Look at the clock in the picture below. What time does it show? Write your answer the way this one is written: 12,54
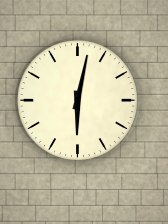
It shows 6,02
